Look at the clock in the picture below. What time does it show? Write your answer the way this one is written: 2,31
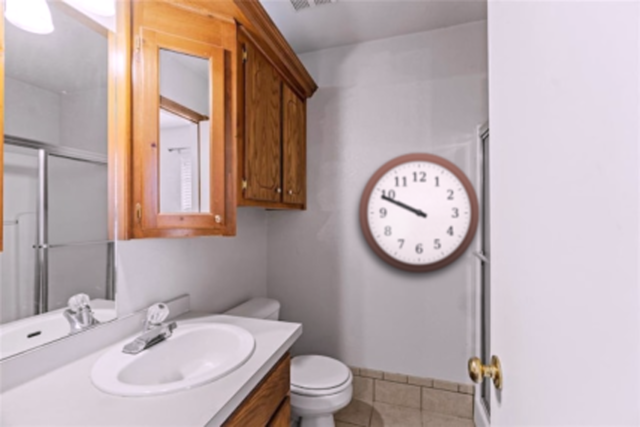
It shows 9,49
